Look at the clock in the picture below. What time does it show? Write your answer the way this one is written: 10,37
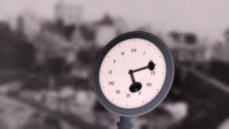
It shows 5,12
